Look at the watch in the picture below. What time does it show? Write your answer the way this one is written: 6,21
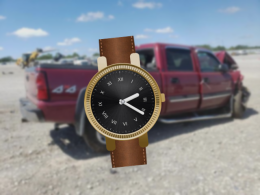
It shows 2,21
